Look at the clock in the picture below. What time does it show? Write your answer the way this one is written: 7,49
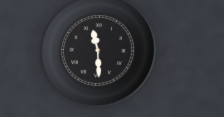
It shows 11,29
